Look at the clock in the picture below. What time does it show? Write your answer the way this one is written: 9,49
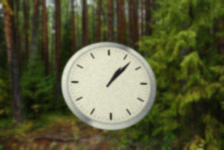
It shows 1,07
